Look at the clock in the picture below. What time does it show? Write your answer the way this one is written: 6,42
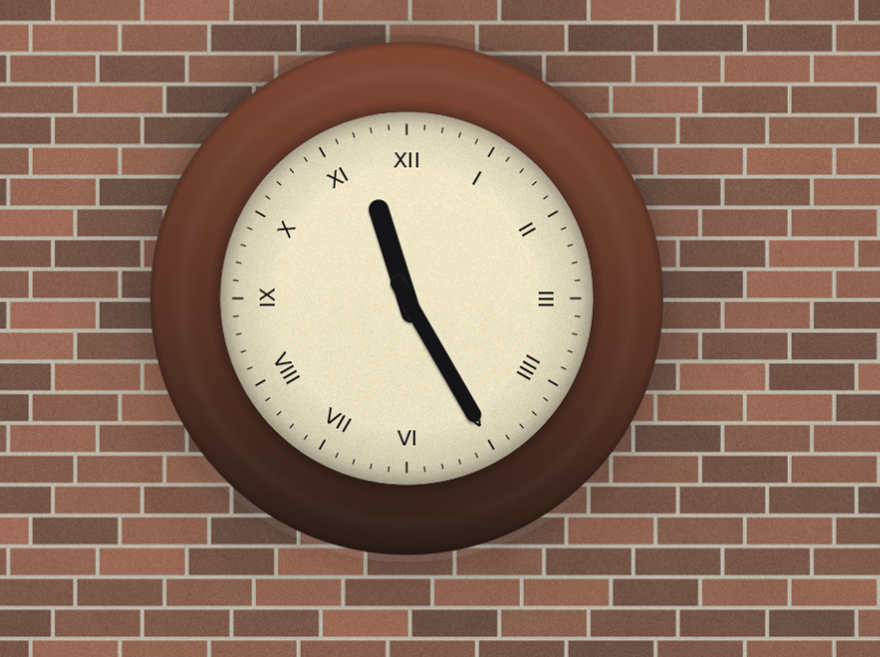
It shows 11,25
